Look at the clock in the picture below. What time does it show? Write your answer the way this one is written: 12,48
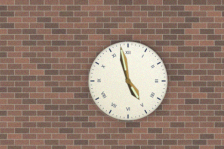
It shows 4,58
